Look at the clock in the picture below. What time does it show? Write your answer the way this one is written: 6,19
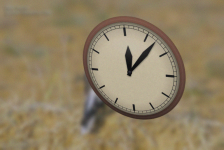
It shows 12,07
